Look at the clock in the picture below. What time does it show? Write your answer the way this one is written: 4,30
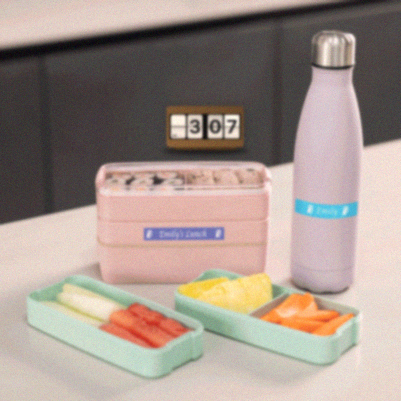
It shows 3,07
